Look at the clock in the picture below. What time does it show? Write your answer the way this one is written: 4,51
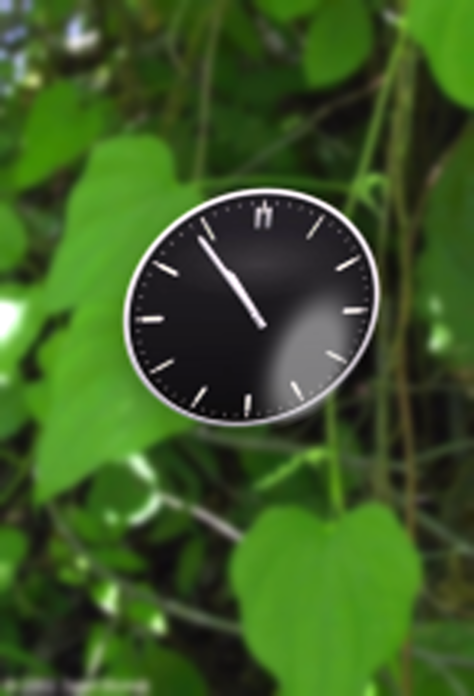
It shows 10,54
